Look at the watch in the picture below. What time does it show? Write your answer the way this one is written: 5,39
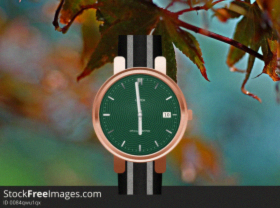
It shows 5,59
